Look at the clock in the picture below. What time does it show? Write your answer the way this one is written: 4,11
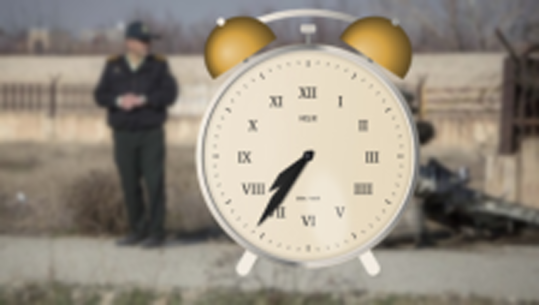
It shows 7,36
